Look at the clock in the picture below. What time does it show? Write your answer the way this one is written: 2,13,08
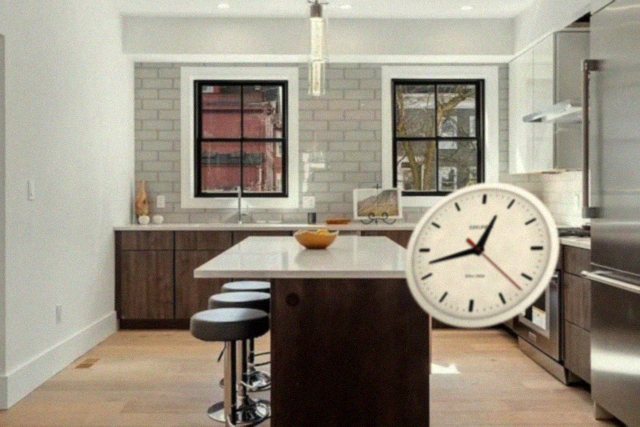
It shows 12,42,22
